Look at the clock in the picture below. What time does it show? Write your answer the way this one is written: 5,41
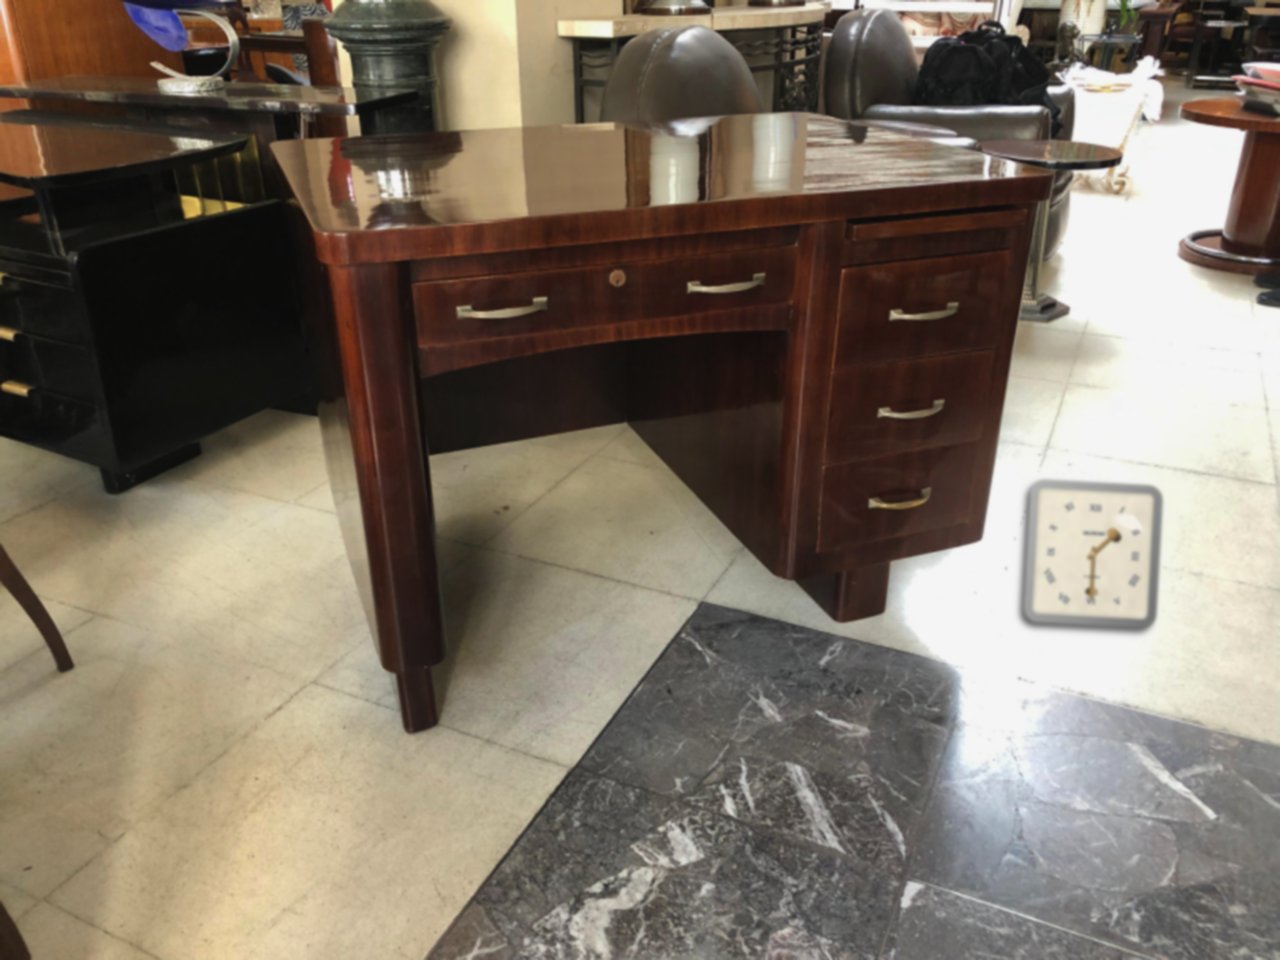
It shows 1,30
